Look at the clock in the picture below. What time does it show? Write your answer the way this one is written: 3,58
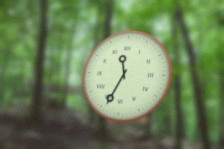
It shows 11,34
